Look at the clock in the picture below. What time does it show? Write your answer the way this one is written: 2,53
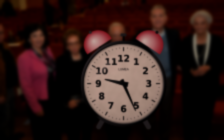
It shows 9,26
